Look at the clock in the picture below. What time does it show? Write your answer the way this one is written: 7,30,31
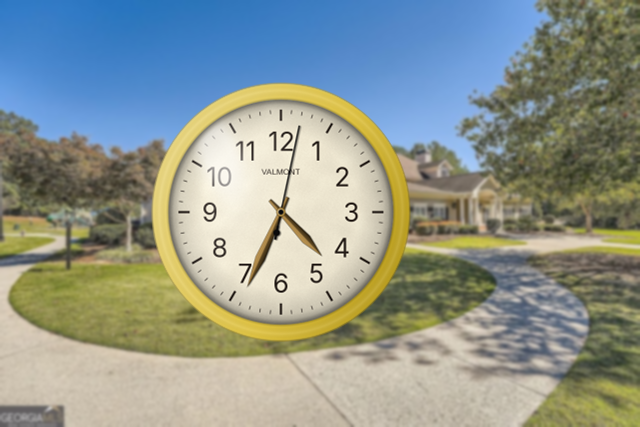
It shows 4,34,02
